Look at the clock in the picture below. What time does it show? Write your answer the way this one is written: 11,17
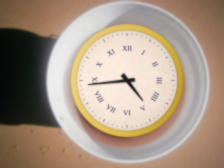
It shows 4,44
